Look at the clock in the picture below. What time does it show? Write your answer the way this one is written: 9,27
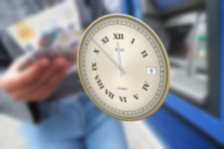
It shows 11,52
